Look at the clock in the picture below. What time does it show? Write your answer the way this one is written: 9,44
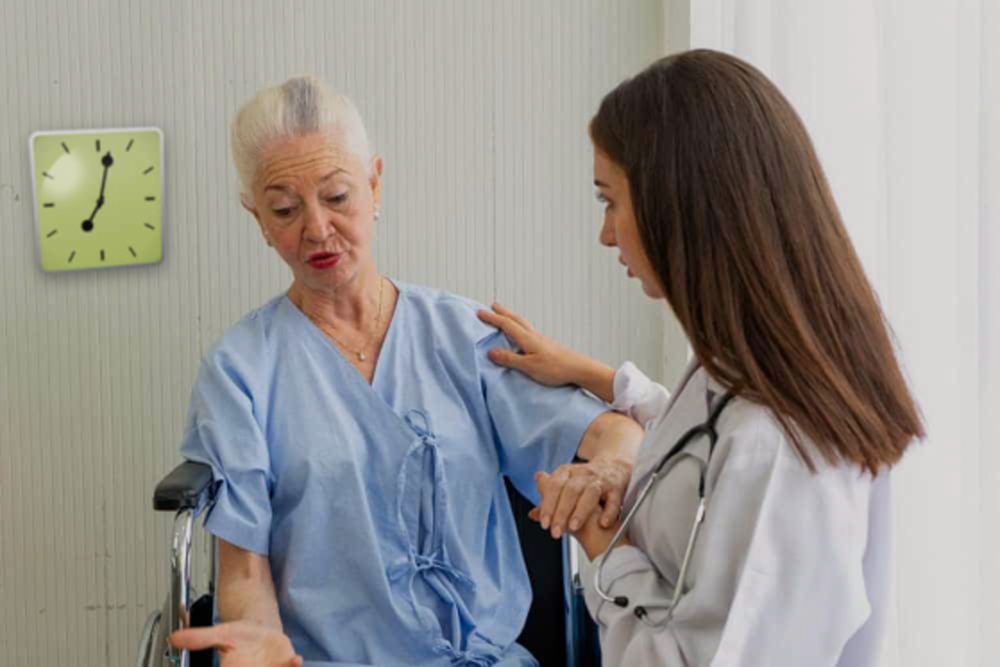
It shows 7,02
